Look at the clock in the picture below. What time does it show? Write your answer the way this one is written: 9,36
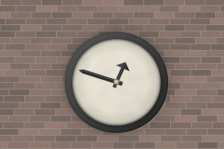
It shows 12,48
